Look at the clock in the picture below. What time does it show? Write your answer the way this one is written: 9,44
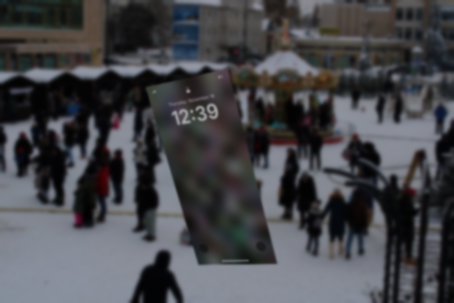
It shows 12,39
